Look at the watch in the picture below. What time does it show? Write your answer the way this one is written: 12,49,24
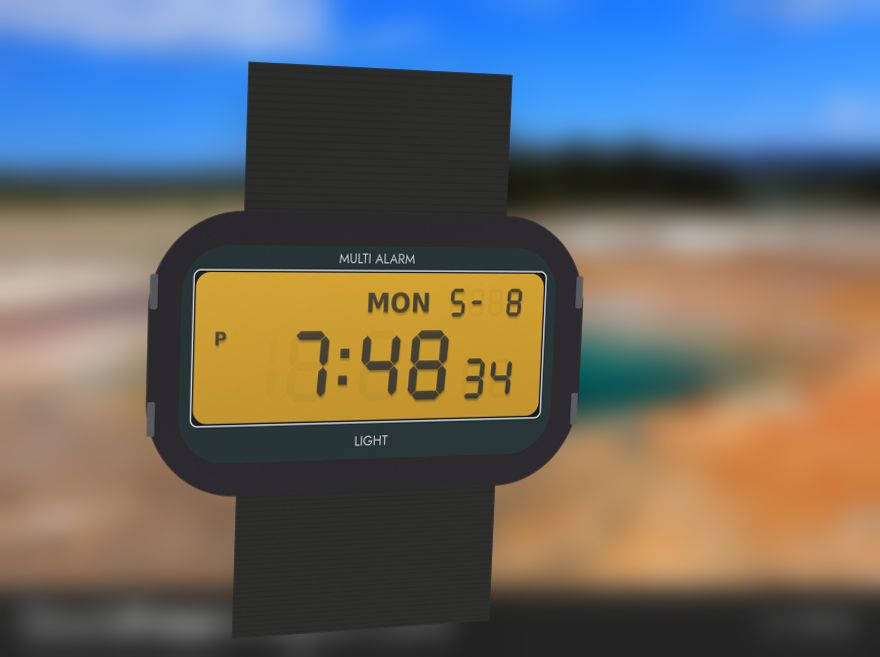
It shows 7,48,34
